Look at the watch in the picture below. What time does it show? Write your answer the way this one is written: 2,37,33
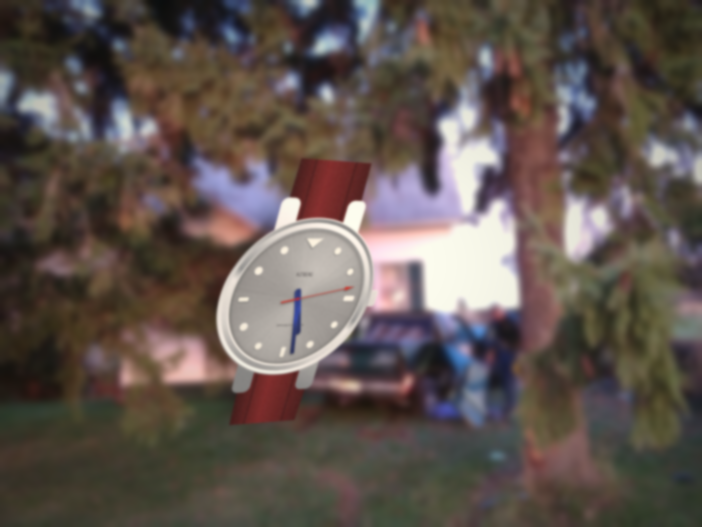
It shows 5,28,13
